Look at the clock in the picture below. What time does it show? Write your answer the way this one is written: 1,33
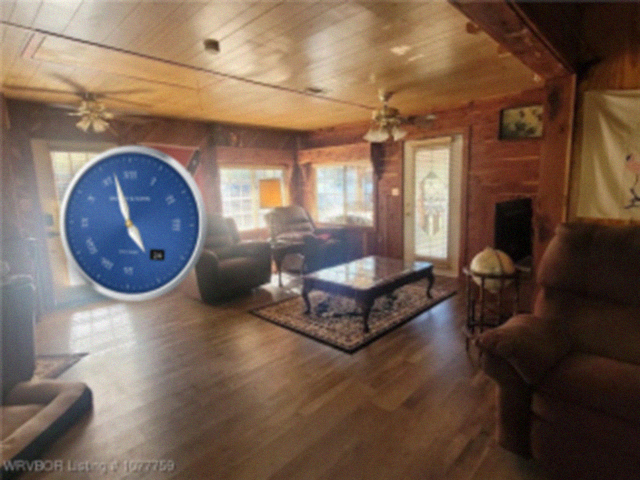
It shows 4,57
